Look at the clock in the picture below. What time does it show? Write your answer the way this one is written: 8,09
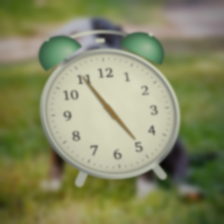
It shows 4,55
